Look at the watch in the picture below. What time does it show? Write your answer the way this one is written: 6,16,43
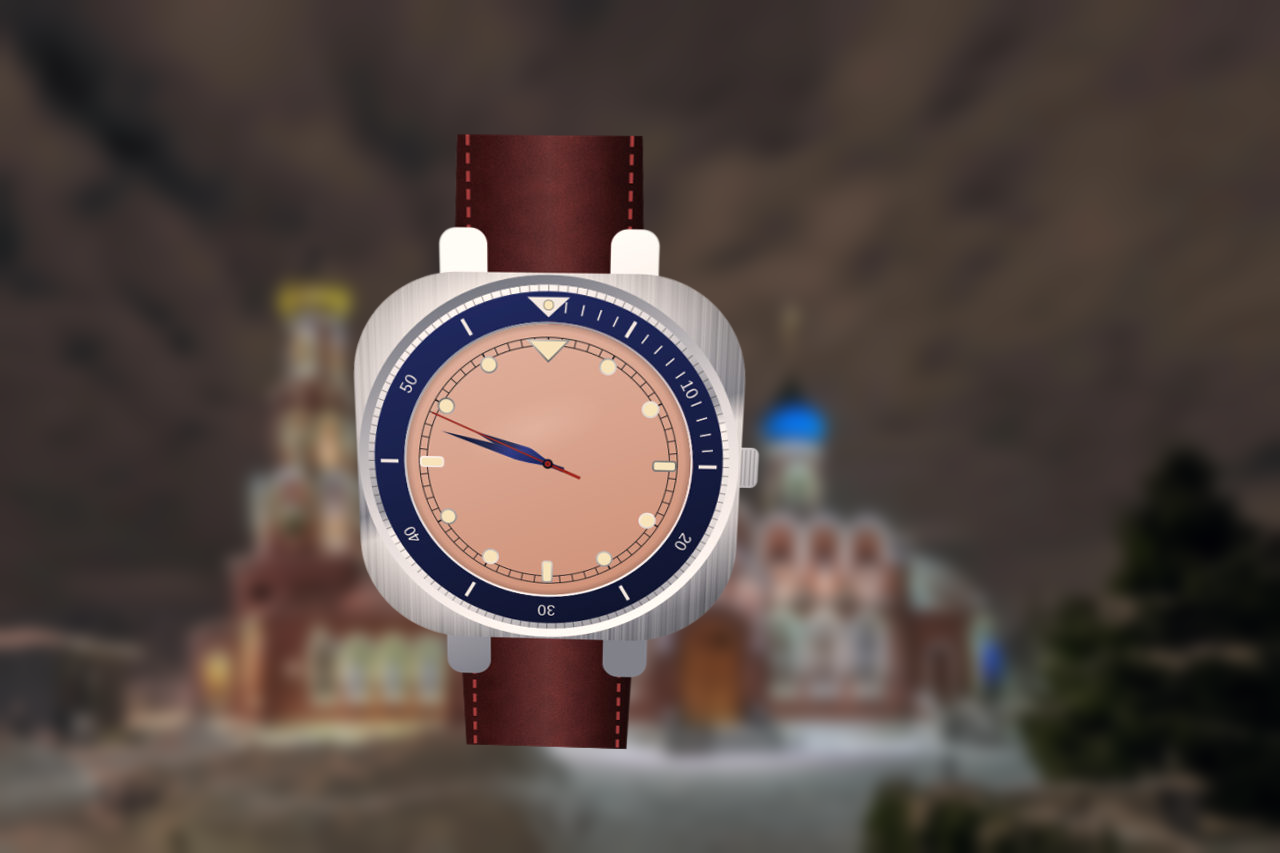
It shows 9,47,49
